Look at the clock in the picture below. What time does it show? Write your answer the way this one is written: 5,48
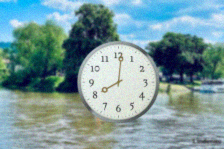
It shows 8,01
